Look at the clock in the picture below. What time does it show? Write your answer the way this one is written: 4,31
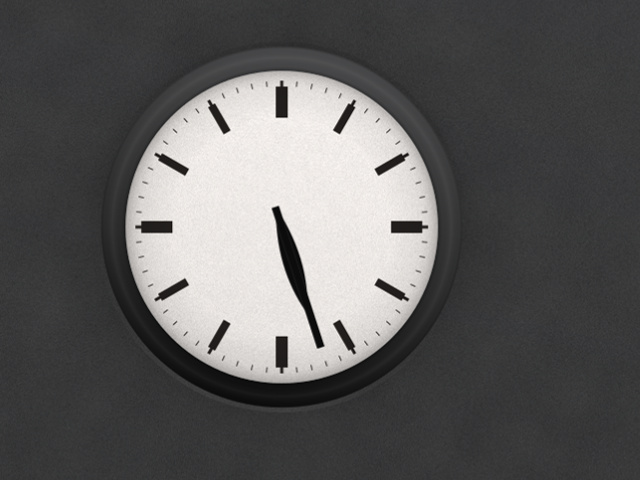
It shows 5,27
